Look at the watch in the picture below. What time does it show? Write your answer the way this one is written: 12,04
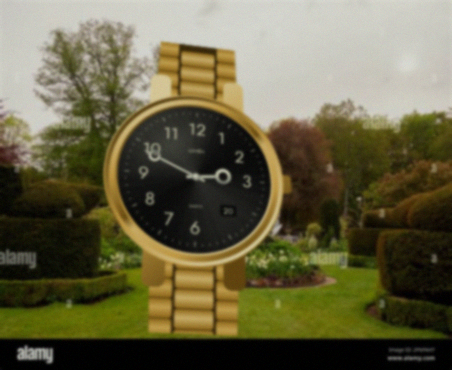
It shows 2,49
